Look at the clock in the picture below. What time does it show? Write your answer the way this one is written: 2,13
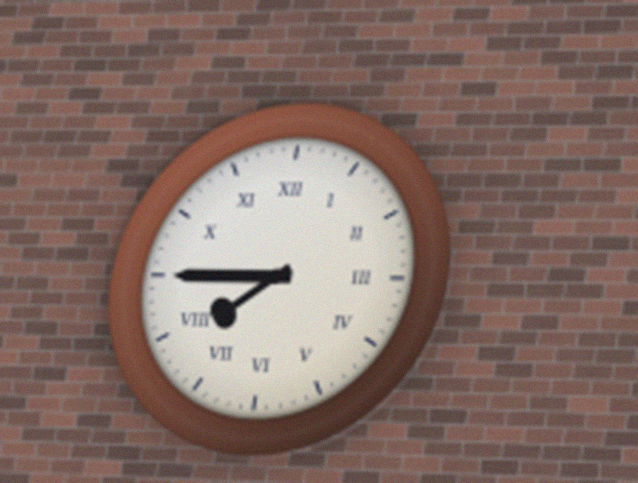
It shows 7,45
